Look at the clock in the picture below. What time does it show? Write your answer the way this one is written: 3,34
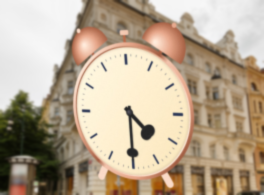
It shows 4,30
